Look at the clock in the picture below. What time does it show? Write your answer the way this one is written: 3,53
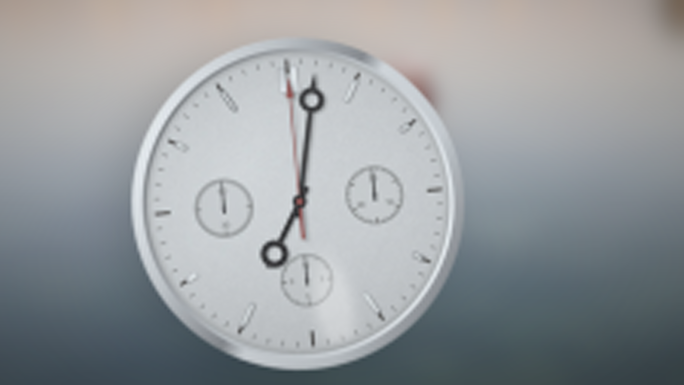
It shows 7,02
